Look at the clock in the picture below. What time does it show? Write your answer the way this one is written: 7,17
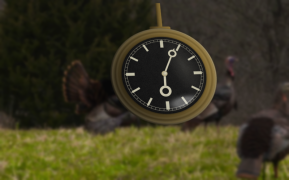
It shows 6,04
